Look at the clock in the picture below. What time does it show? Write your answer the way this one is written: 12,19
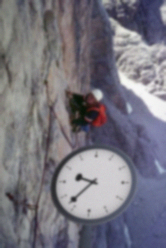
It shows 9,37
